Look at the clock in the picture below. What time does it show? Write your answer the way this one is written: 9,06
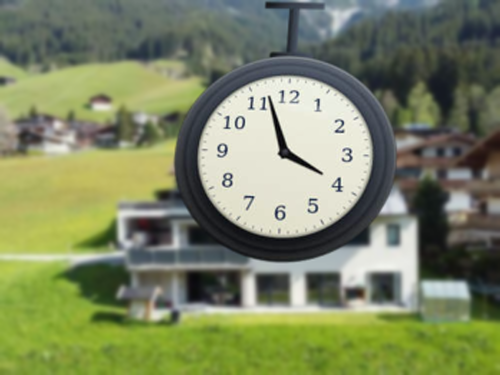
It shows 3,57
